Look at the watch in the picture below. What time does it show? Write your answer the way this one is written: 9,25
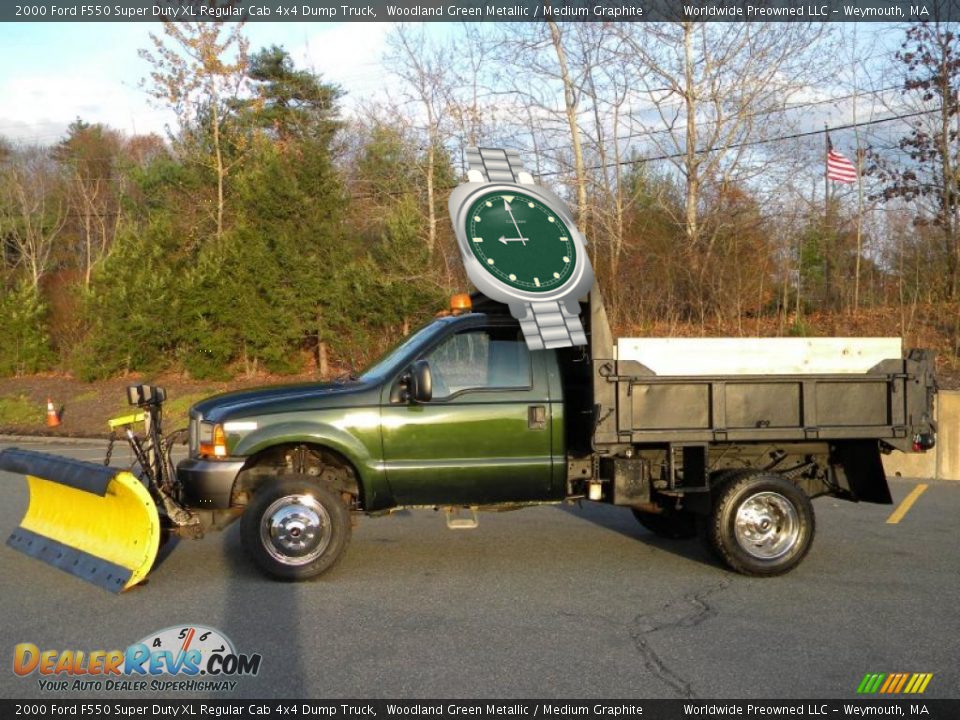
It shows 8,59
